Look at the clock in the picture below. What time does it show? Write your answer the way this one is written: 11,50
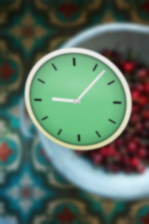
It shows 9,07
